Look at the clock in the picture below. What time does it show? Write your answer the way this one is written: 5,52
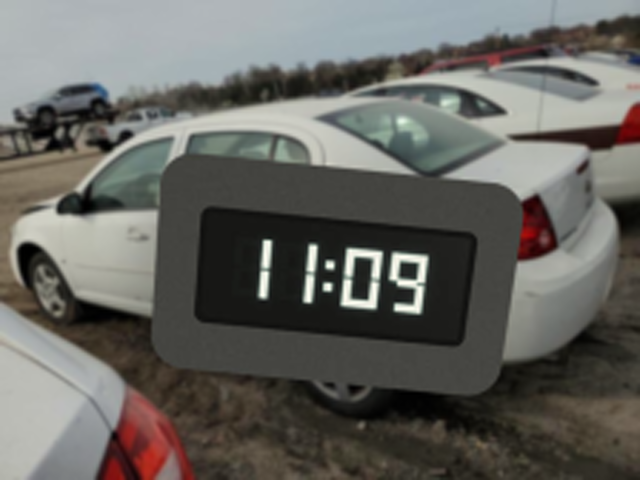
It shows 11,09
